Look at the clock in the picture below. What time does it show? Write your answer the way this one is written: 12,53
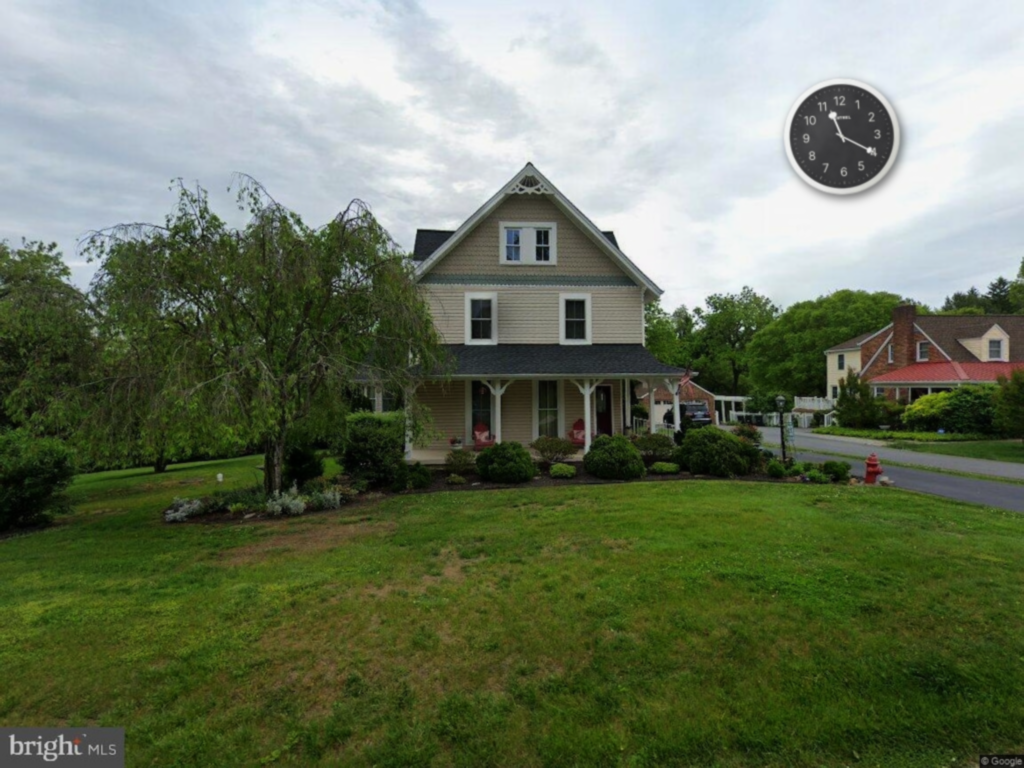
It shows 11,20
